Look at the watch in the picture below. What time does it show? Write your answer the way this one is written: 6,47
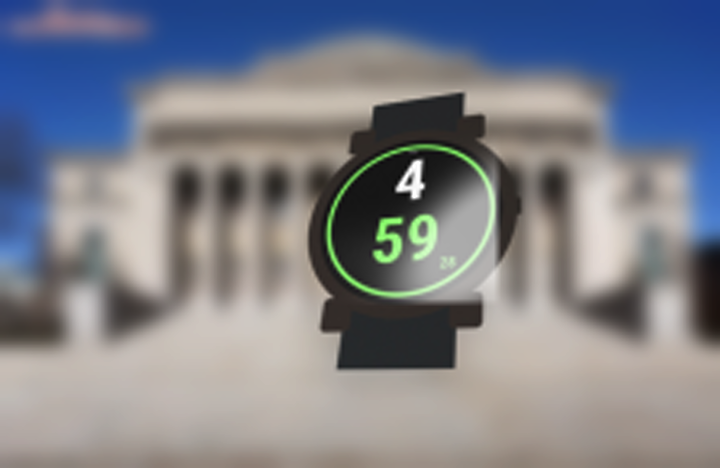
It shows 4,59
